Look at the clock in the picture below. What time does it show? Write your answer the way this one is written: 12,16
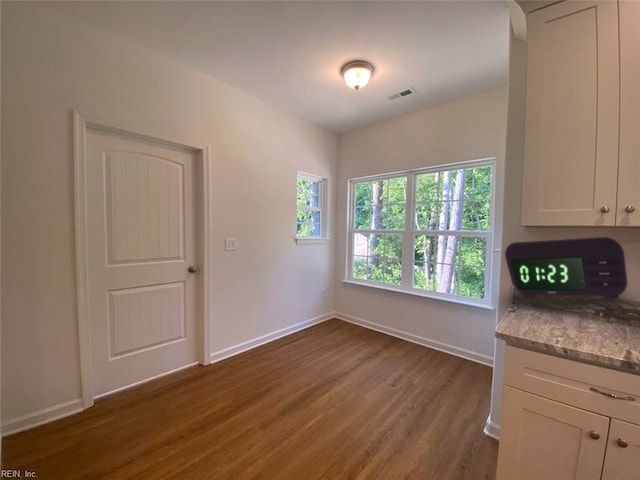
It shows 1,23
